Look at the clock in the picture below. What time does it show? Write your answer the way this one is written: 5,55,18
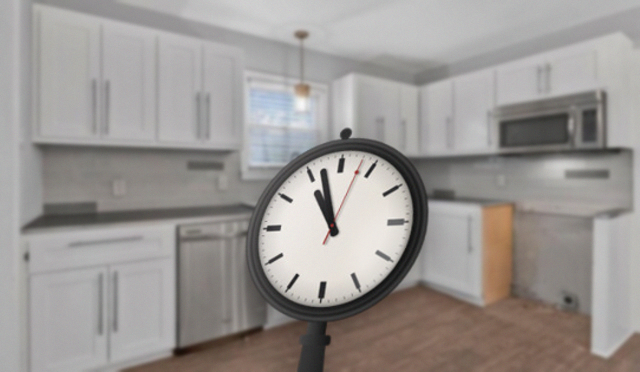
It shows 10,57,03
